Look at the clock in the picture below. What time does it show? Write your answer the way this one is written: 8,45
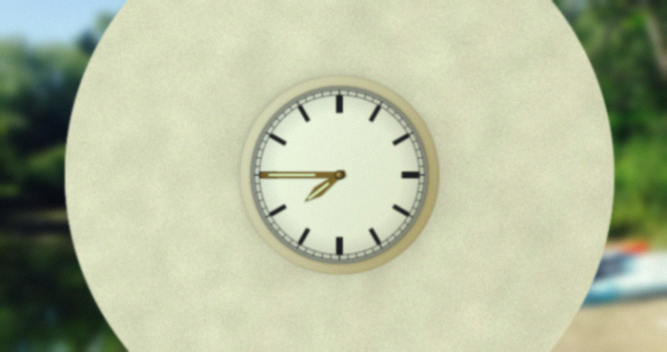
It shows 7,45
